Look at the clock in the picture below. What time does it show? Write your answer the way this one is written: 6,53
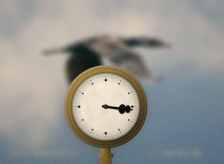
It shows 3,16
